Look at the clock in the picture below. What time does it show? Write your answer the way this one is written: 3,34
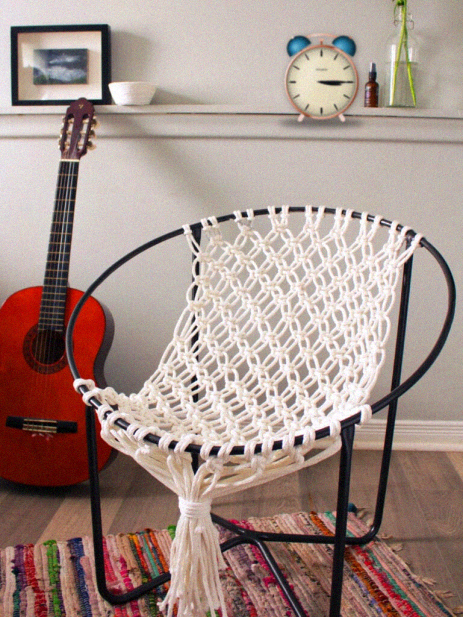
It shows 3,15
